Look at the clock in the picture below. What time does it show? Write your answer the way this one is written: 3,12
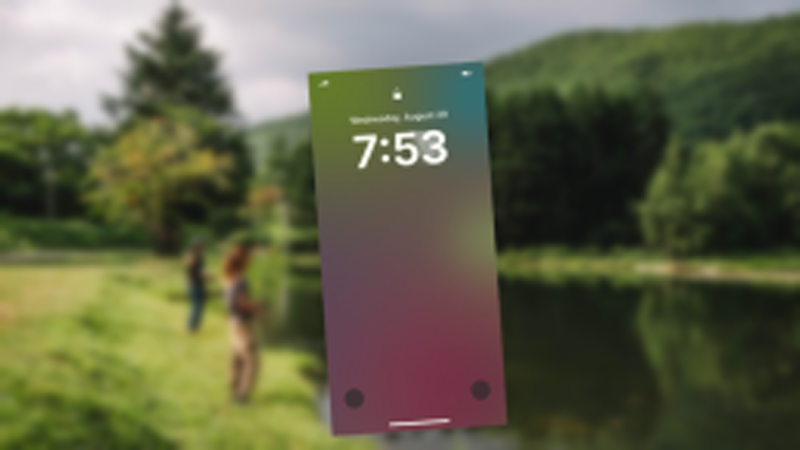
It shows 7,53
